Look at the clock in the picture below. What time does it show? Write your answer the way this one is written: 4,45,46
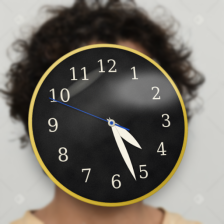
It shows 4,26,49
